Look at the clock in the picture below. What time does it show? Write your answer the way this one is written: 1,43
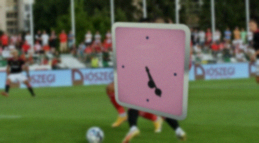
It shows 5,25
